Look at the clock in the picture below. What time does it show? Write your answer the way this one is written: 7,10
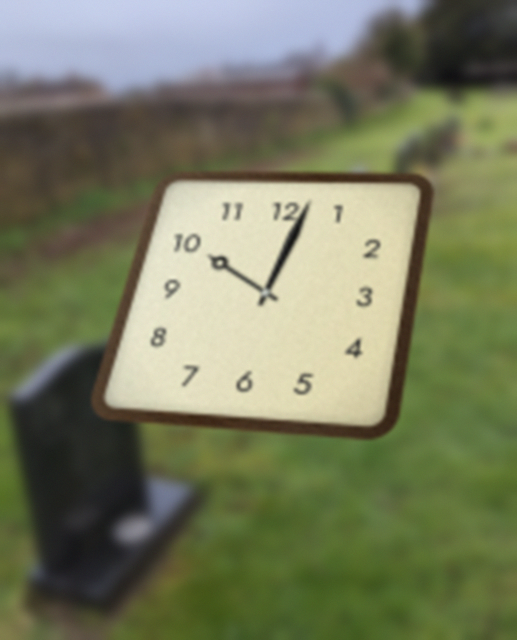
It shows 10,02
